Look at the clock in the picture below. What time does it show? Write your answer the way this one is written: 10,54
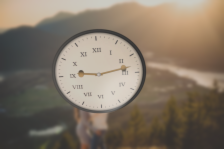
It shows 9,13
